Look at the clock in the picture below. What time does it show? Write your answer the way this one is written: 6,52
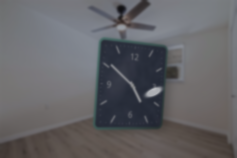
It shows 4,51
